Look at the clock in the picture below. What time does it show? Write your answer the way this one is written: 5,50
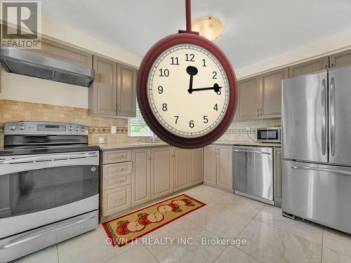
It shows 12,14
